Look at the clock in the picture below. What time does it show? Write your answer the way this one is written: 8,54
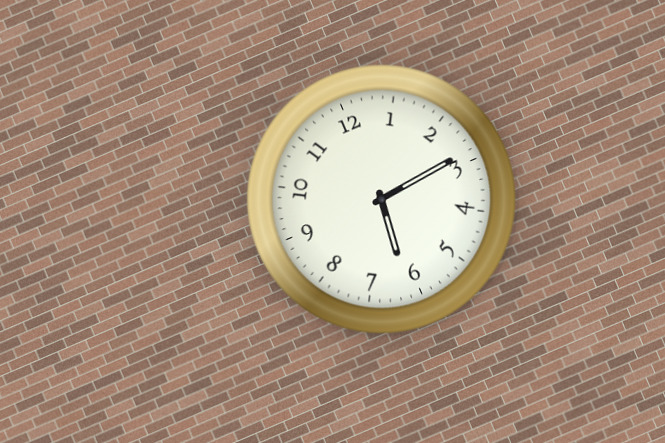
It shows 6,14
